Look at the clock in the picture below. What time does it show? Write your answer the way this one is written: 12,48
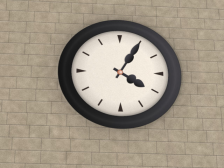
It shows 4,05
